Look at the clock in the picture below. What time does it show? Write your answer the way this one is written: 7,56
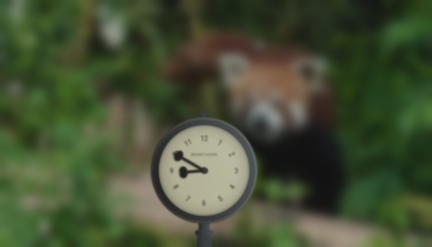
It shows 8,50
